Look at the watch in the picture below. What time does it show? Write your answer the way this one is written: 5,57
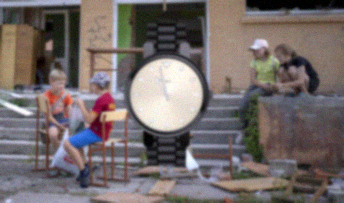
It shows 10,58
